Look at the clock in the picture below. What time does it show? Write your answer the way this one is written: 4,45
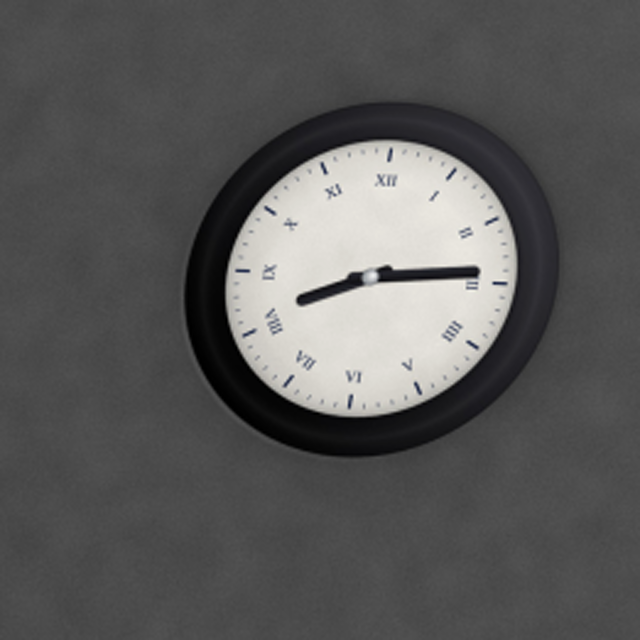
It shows 8,14
